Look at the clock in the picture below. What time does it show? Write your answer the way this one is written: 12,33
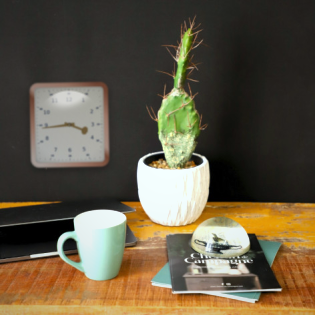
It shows 3,44
